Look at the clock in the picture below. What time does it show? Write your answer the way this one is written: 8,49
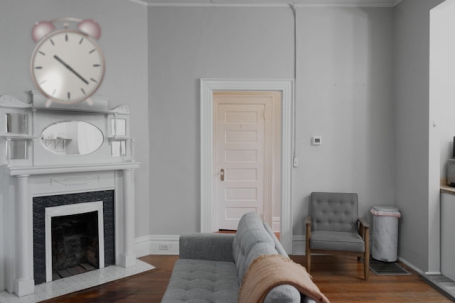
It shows 10,22
